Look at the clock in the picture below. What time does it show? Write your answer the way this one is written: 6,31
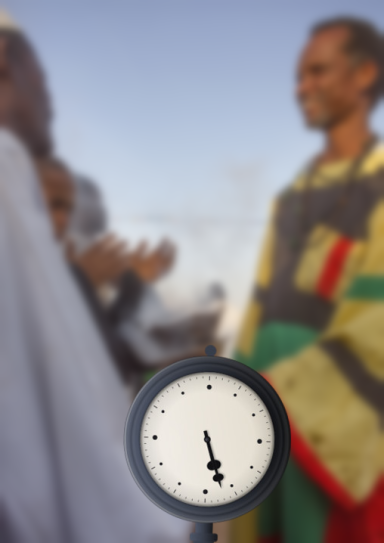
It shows 5,27
